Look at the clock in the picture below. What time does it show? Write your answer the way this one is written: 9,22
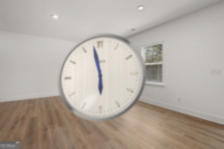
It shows 5,58
